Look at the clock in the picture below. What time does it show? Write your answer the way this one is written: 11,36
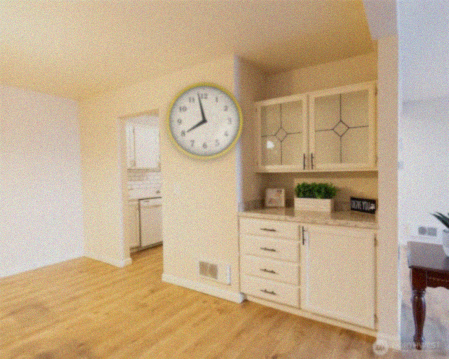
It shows 7,58
